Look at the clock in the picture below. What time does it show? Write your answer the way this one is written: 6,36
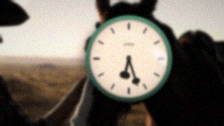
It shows 6,27
